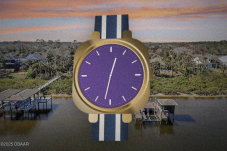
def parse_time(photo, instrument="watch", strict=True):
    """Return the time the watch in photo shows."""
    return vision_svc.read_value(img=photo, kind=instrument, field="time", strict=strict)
12:32
